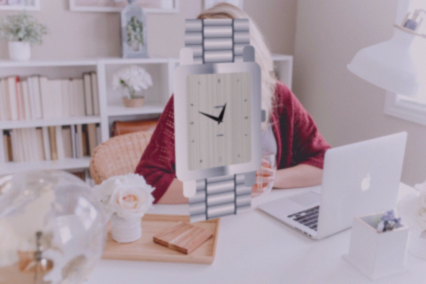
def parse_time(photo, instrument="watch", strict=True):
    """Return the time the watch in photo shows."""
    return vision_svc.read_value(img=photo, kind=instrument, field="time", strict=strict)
12:49
